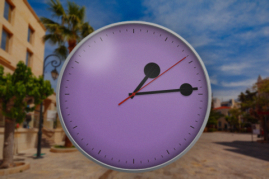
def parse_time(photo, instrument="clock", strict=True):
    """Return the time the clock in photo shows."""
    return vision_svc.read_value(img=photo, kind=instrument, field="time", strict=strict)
1:14:09
